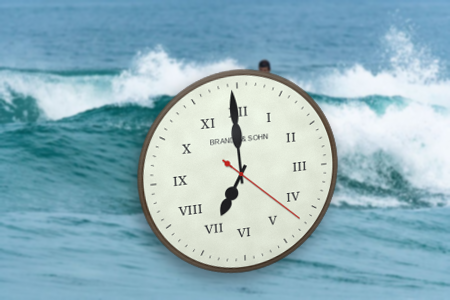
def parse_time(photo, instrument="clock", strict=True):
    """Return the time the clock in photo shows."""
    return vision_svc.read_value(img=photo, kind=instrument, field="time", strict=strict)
6:59:22
